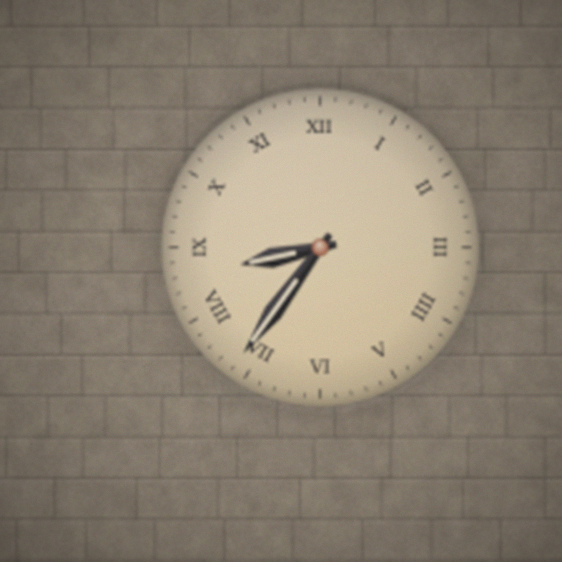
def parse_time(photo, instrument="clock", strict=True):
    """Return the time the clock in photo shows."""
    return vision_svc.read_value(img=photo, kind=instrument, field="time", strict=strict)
8:36
